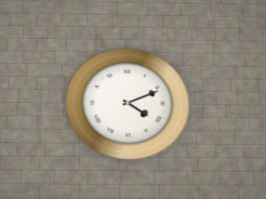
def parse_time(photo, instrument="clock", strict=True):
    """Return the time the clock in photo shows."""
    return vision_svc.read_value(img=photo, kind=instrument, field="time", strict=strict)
4:11
